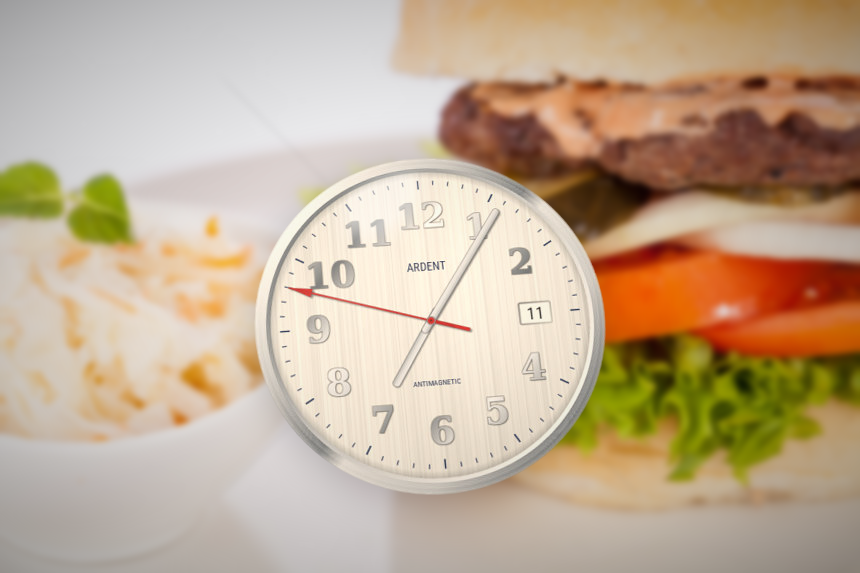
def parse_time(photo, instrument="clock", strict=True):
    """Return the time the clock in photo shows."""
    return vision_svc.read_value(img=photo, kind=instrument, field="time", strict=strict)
7:05:48
